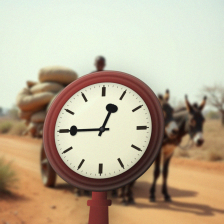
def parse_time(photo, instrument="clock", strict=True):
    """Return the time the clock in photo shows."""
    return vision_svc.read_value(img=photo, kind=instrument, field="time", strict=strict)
12:45
